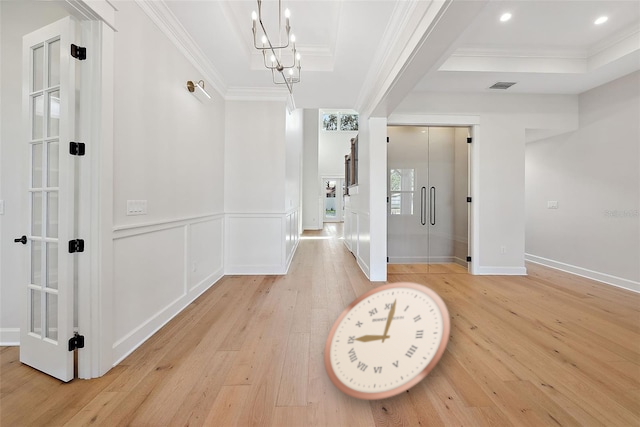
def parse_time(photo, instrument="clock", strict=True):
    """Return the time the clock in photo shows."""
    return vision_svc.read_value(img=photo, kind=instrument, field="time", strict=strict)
9:01
